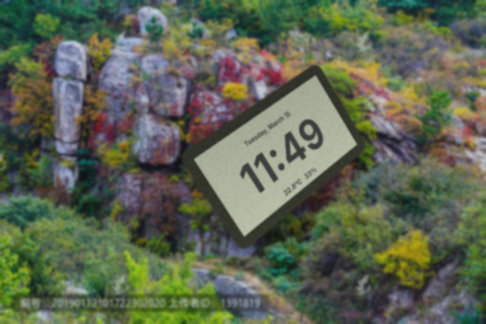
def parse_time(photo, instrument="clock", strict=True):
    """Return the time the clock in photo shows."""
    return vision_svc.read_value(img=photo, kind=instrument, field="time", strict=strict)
11:49
